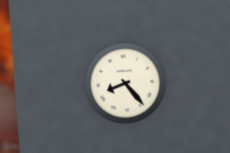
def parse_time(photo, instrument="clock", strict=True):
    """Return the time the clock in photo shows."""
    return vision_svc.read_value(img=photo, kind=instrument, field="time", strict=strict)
8:24
